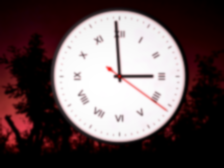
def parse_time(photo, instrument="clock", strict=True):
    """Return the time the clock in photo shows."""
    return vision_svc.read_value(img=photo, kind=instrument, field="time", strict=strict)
2:59:21
